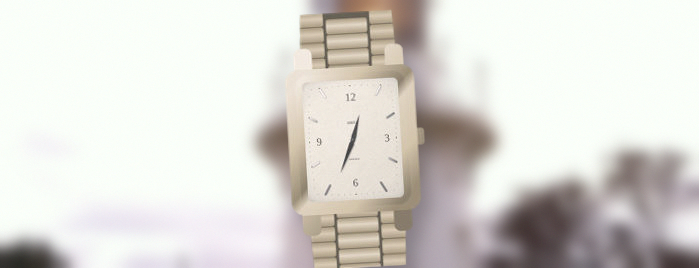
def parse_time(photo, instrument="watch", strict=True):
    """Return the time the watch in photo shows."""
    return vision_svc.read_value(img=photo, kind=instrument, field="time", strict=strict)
12:34
